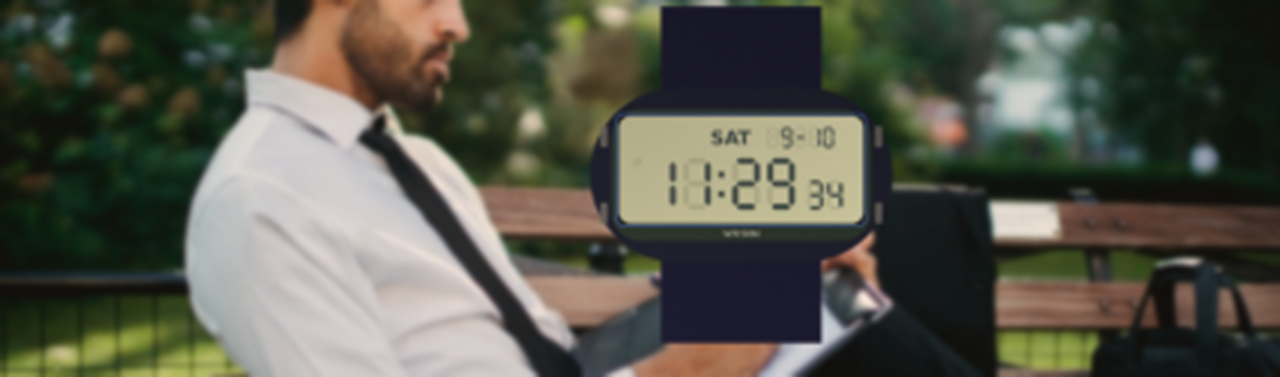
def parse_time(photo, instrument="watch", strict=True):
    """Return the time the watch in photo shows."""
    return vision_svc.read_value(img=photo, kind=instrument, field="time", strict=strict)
11:29:34
